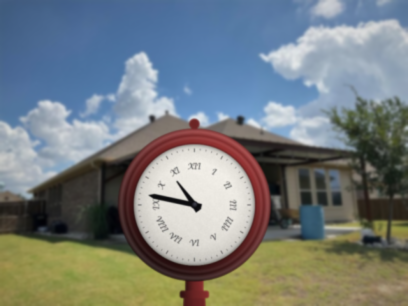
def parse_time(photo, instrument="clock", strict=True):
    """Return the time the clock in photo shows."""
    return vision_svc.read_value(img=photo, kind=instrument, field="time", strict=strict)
10:47
